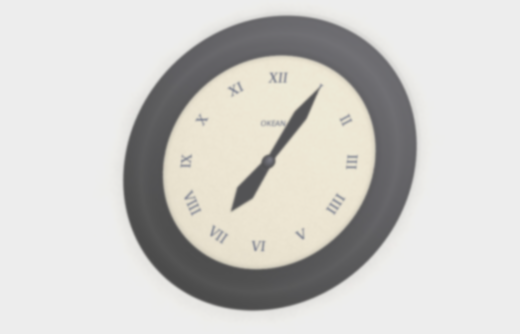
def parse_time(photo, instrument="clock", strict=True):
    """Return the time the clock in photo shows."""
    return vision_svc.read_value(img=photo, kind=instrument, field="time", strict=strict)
7:05
